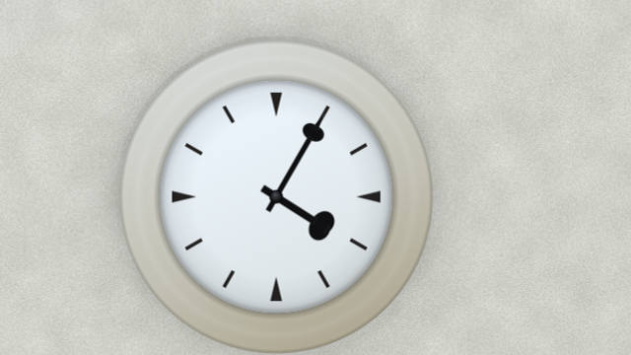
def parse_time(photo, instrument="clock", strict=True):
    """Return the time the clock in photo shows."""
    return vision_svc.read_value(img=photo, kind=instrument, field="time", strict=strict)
4:05
